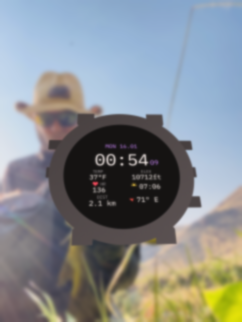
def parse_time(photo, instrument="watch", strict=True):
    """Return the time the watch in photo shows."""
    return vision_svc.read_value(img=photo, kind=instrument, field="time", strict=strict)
0:54
